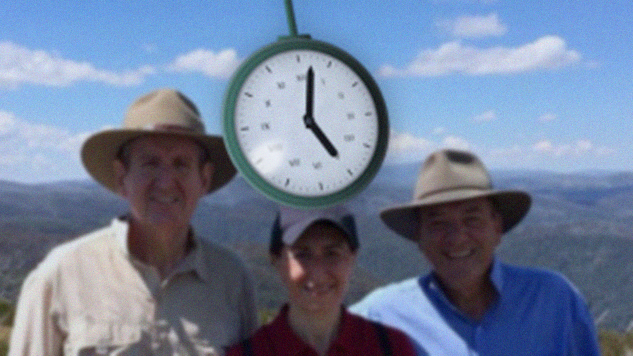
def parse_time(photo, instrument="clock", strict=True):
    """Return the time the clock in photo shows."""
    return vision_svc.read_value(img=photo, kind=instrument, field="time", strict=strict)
5:02
